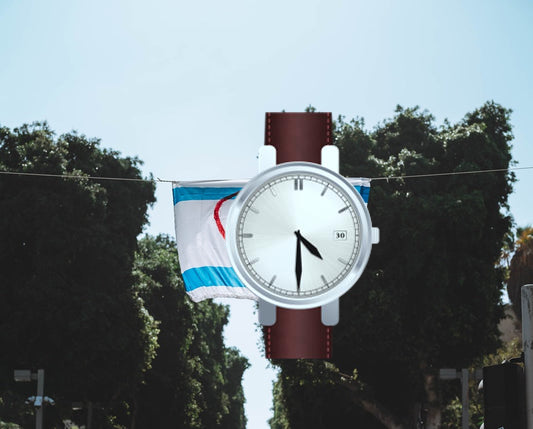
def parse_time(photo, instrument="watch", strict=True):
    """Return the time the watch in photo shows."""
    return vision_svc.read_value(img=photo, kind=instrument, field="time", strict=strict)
4:30
